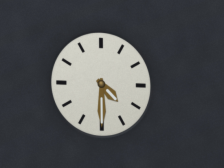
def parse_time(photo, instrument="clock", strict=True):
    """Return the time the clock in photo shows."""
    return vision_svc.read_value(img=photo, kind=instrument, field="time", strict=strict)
4:30
